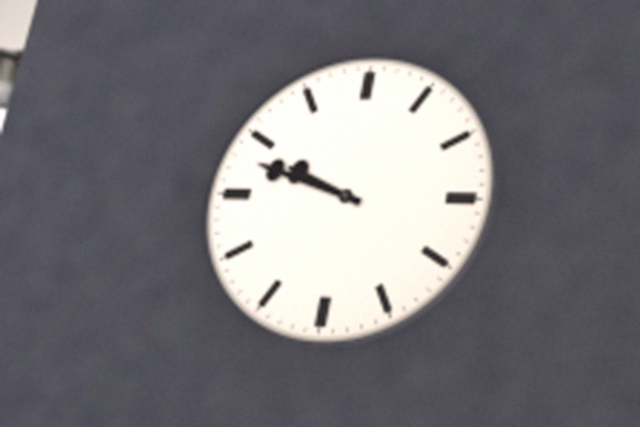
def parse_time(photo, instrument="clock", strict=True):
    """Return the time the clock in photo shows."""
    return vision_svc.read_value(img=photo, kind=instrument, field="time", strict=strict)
9:48
